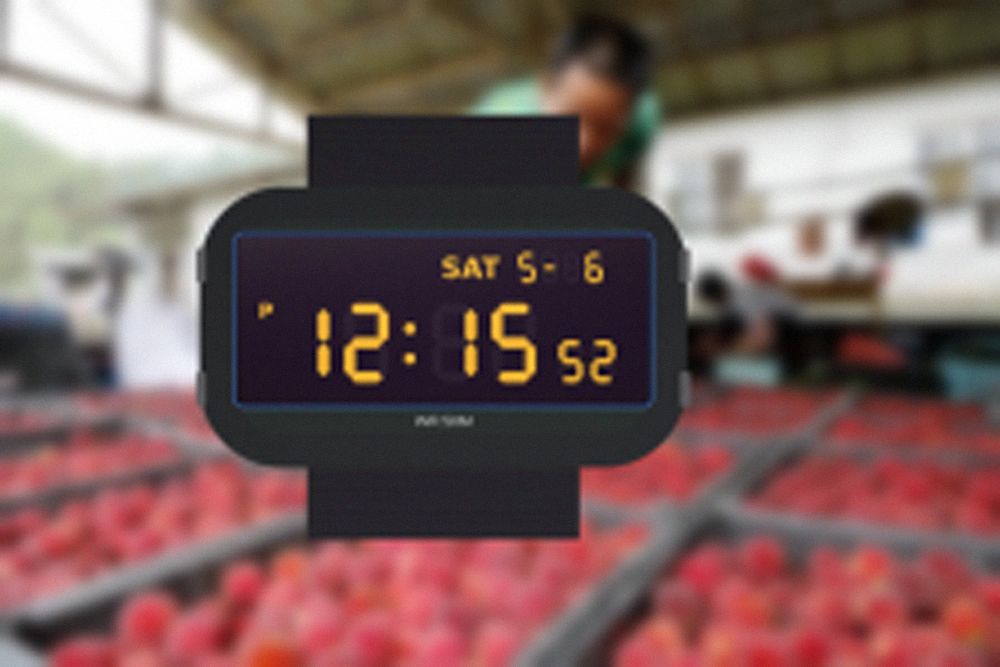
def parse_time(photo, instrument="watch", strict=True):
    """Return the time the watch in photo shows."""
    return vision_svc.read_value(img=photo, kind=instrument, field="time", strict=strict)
12:15:52
